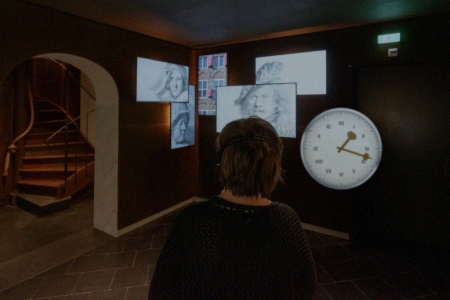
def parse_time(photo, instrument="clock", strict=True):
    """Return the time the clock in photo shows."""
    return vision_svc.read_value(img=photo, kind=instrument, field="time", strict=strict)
1:18
